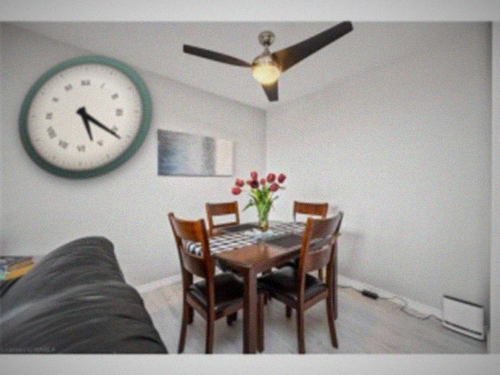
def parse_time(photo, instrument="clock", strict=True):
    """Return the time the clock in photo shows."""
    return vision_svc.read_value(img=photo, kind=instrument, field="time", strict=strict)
5:21
